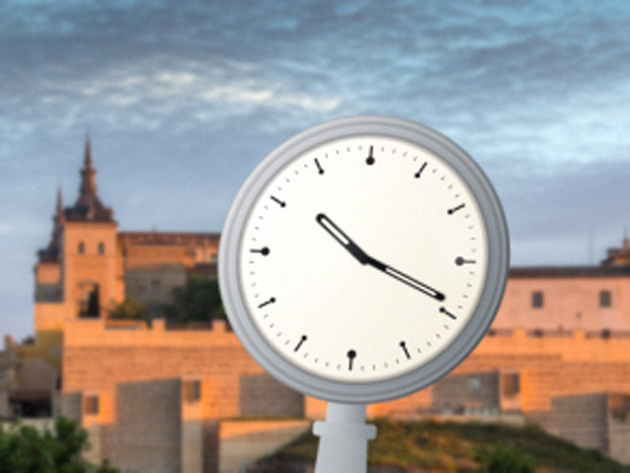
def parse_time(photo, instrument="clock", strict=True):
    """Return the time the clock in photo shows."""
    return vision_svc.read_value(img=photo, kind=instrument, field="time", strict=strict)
10:19
